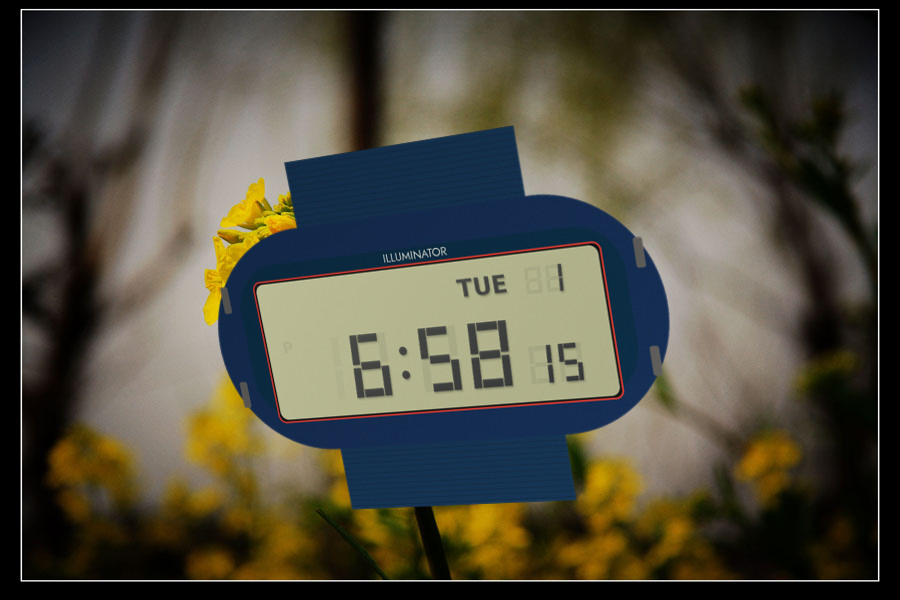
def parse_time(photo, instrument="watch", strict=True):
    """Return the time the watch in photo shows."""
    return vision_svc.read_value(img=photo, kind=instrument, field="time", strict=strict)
6:58:15
